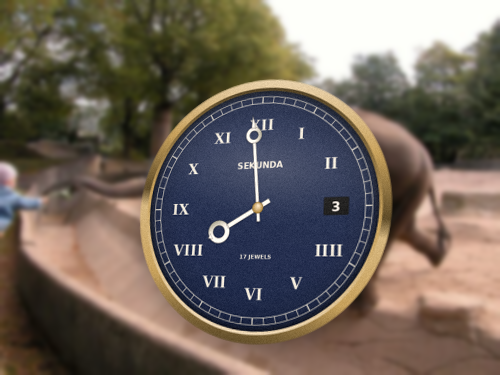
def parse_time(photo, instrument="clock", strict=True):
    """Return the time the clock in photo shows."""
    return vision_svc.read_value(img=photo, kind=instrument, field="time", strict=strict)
7:59
